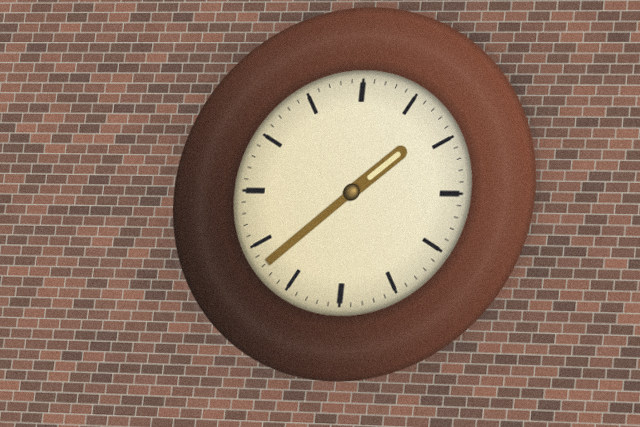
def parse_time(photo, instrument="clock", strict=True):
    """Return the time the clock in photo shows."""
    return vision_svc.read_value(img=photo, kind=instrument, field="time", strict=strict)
1:38
